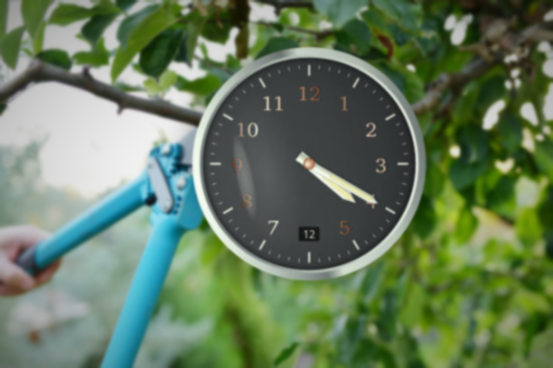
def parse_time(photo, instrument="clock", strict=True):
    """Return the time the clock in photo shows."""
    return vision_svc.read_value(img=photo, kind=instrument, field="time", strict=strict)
4:20
